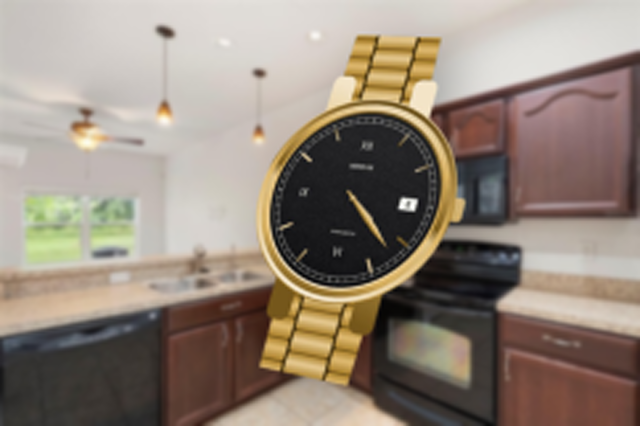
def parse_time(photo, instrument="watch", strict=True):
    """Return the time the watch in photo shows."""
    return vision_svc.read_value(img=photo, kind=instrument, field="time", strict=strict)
4:22
